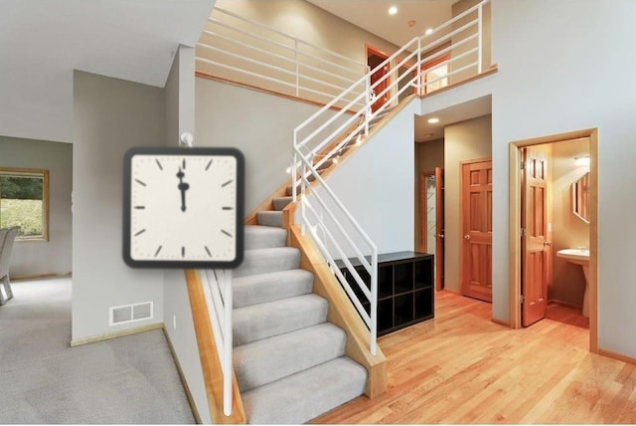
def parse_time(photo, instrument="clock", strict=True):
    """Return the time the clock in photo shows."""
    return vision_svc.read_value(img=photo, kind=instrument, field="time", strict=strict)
11:59
